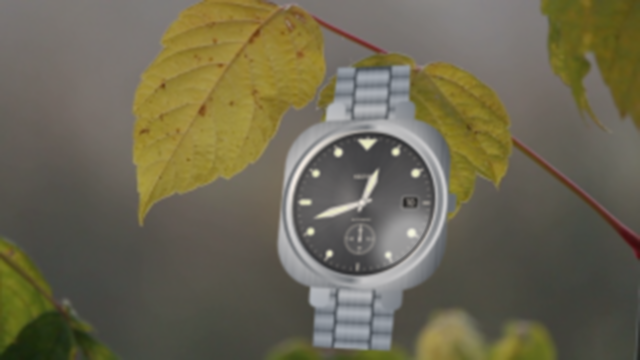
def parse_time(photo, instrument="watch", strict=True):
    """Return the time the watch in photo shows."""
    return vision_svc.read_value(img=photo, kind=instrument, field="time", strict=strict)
12:42
